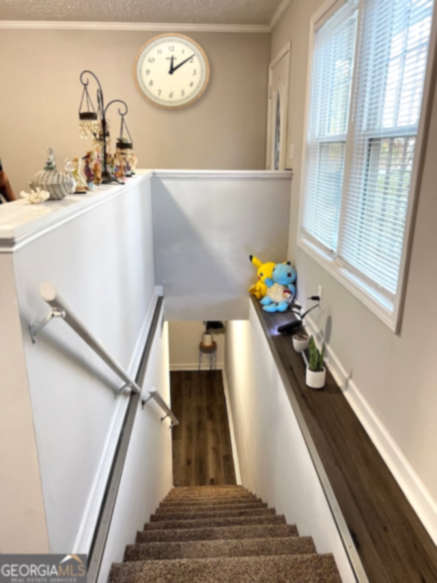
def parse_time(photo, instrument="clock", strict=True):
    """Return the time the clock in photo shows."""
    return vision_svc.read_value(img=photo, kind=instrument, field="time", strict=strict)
12:09
